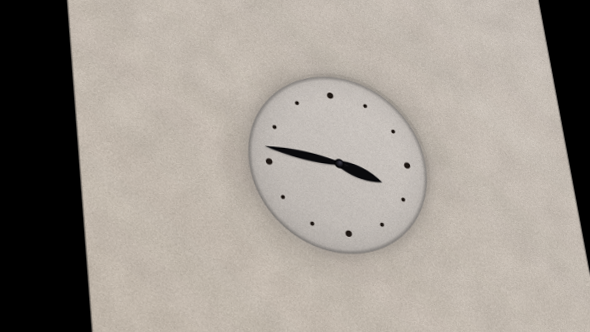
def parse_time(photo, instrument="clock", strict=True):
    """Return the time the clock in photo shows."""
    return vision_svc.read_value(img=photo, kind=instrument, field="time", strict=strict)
3:47
